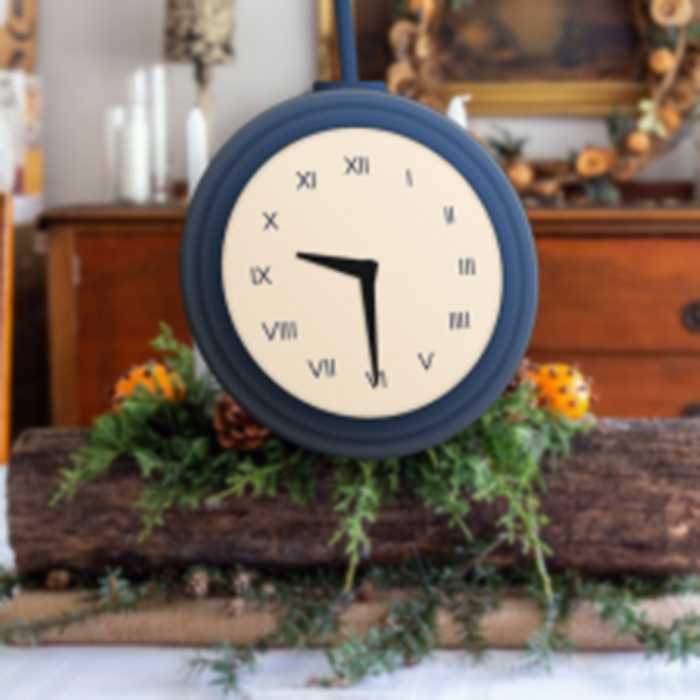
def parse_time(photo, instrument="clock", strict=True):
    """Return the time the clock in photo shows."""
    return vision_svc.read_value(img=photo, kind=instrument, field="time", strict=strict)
9:30
